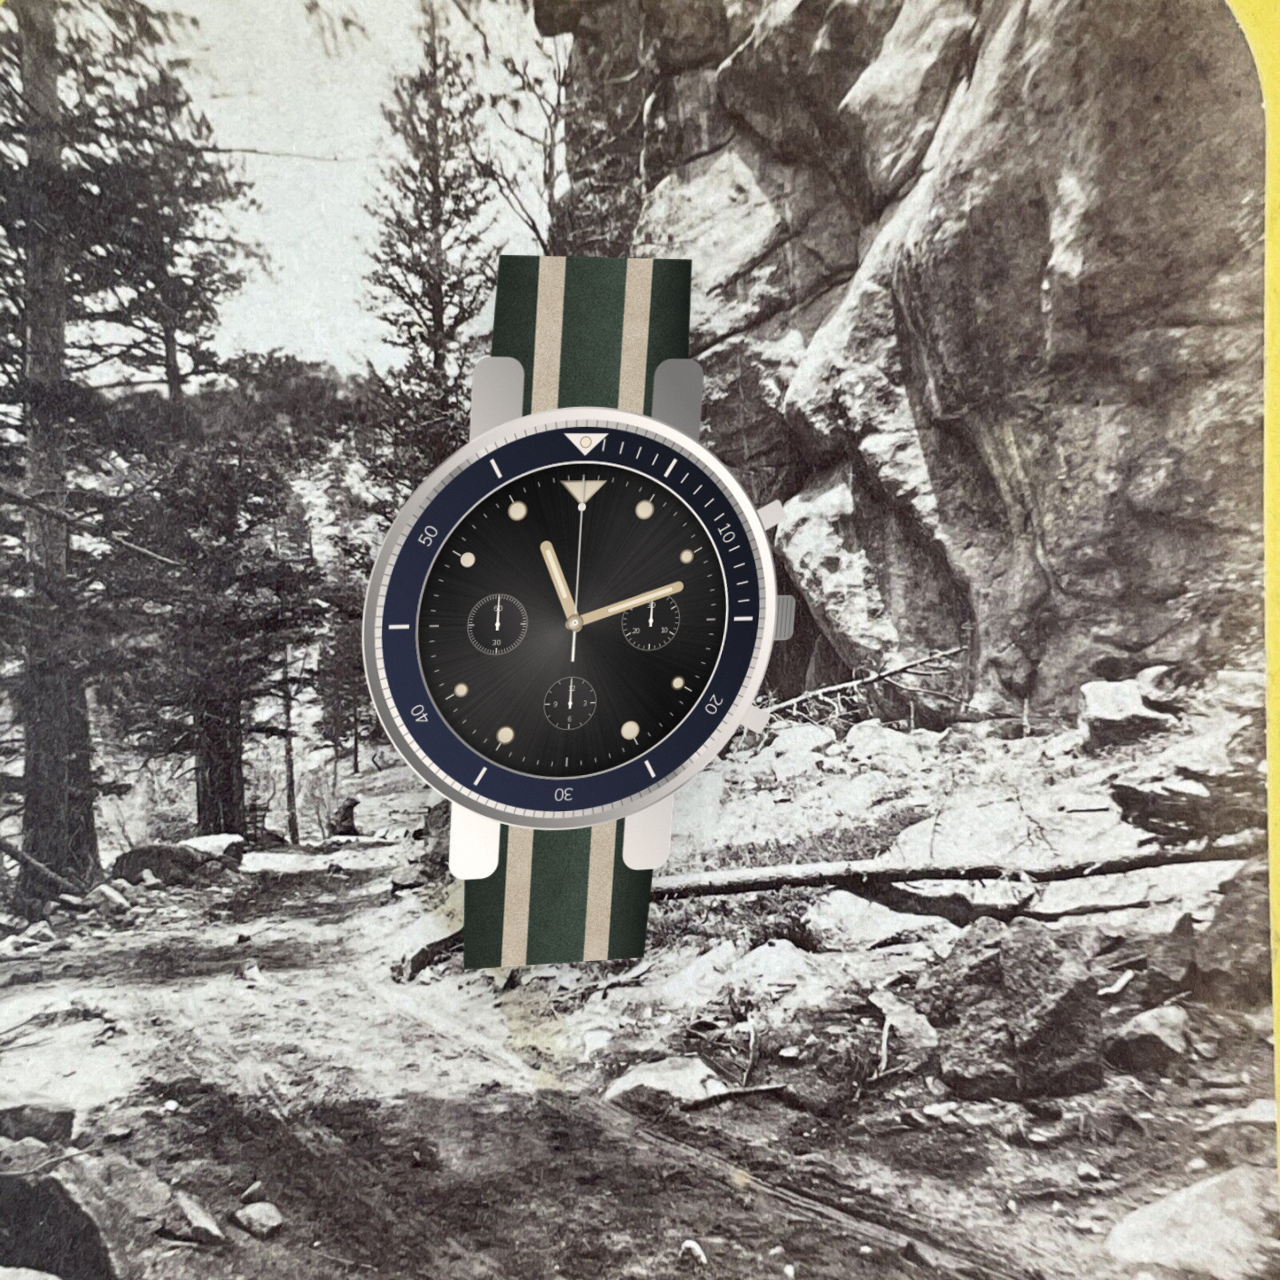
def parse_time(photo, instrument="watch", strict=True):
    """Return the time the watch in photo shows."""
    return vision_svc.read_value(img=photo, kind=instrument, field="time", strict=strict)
11:12
